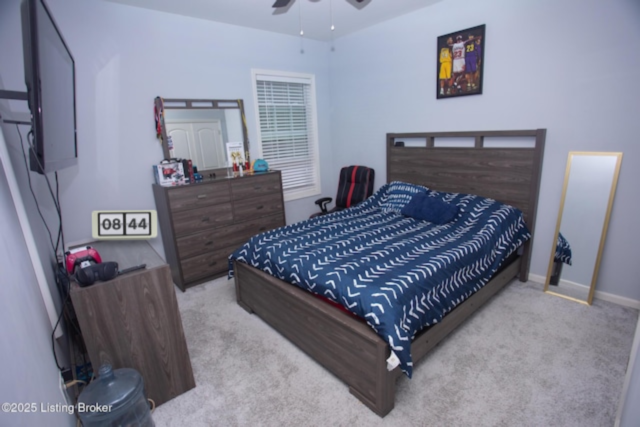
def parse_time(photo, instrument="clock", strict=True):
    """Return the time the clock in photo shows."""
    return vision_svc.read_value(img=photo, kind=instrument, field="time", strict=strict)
8:44
